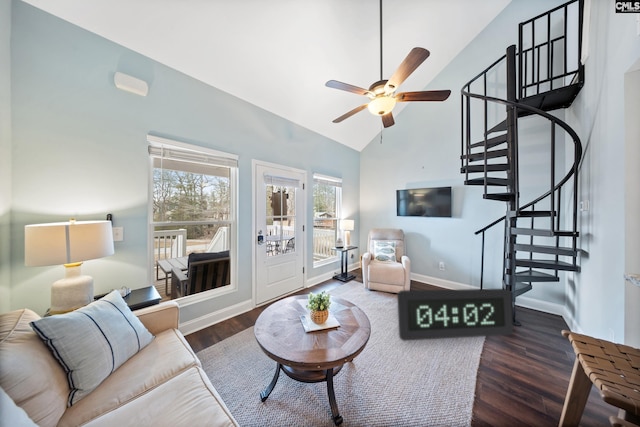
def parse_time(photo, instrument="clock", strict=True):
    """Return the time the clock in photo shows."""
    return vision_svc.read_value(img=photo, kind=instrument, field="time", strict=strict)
4:02
